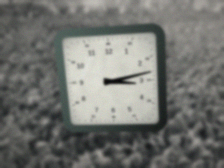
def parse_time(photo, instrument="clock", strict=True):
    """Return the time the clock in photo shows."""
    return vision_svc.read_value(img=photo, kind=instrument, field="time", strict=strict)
3:13
